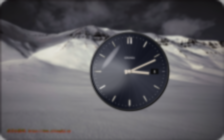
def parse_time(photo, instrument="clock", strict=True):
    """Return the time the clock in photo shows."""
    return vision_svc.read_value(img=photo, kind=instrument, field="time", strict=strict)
3:11
